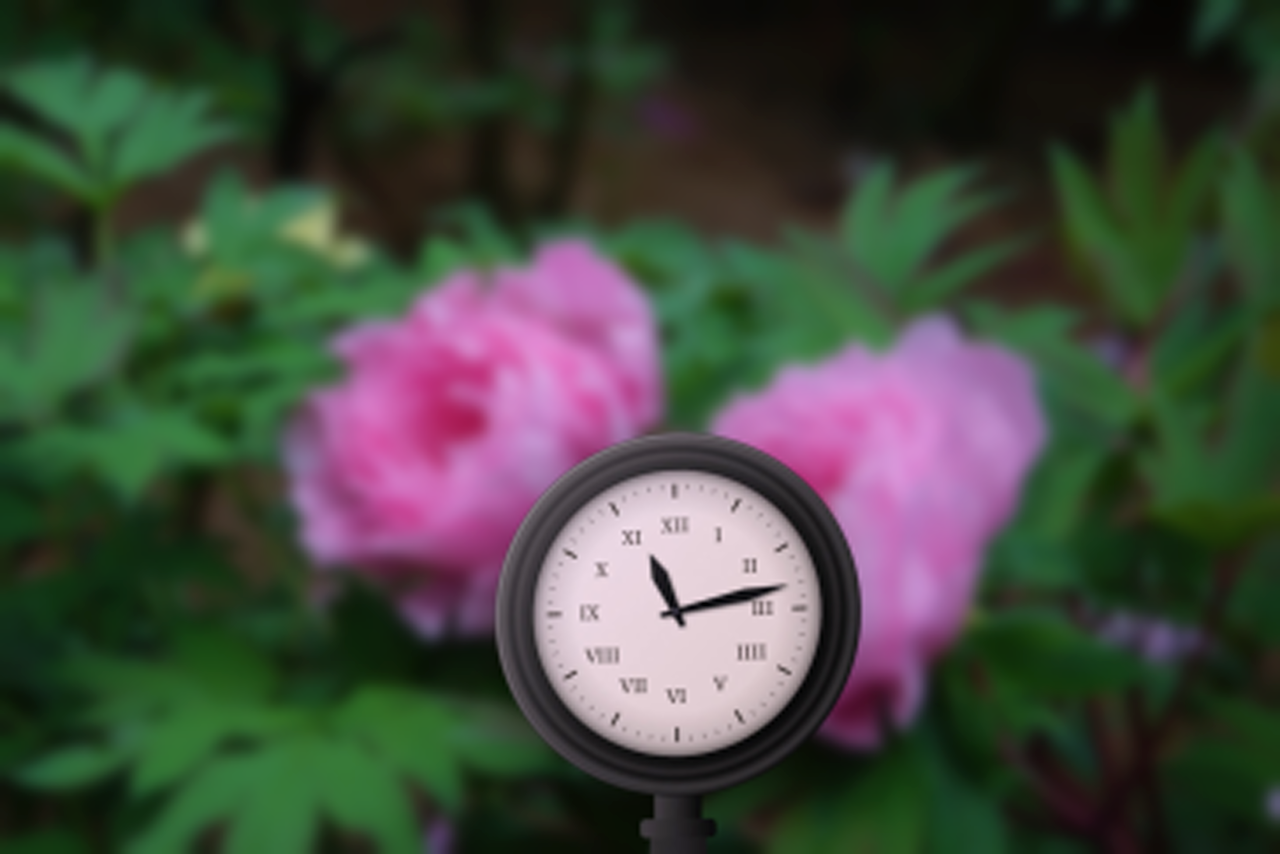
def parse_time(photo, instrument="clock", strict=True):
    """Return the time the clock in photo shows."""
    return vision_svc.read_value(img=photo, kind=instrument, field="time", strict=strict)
11:13
